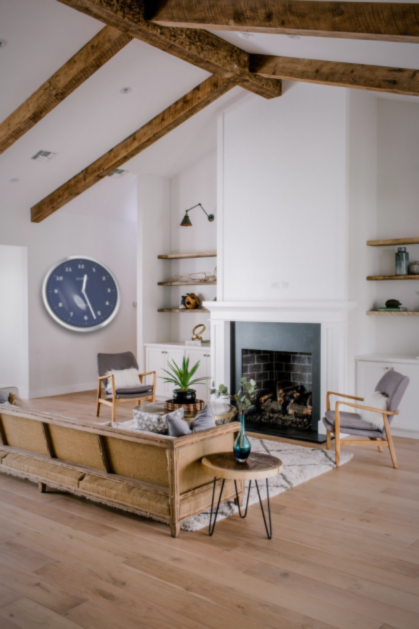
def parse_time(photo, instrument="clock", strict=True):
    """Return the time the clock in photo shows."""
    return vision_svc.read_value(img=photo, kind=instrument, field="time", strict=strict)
12:27
